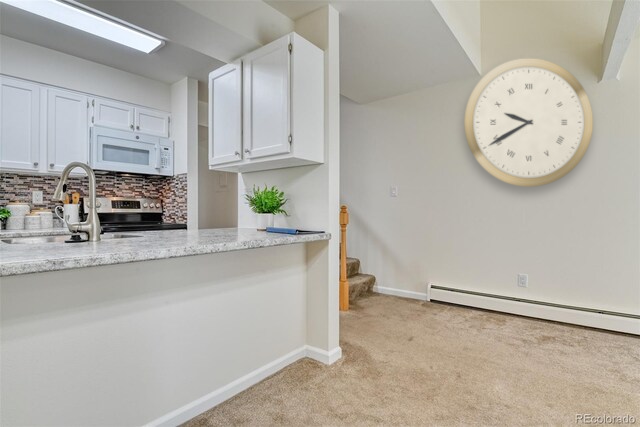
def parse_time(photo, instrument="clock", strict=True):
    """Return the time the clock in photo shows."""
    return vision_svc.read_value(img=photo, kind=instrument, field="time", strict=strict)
9:40
